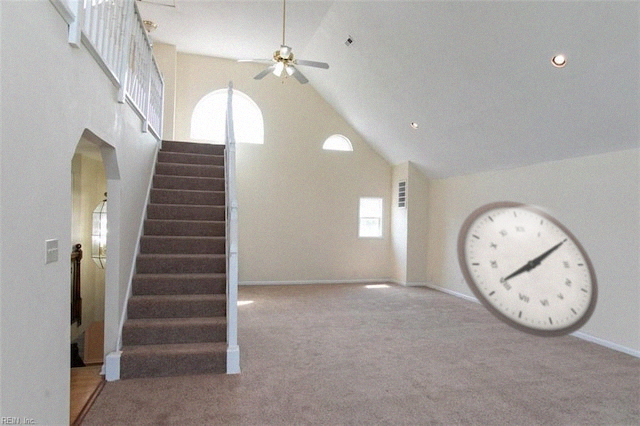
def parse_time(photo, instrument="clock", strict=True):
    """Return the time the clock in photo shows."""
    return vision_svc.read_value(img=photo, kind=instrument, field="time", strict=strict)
8:10
